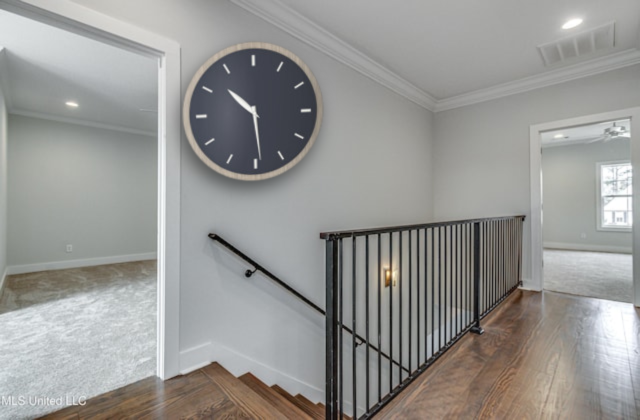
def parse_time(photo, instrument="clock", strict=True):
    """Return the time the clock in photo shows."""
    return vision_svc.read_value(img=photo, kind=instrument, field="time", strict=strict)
10:29
